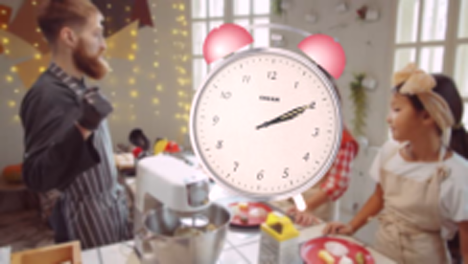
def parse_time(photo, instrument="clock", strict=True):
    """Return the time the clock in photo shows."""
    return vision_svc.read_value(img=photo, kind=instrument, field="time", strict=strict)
2:10
